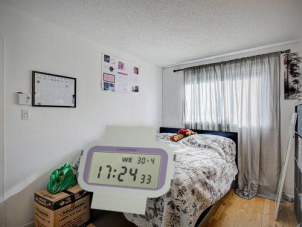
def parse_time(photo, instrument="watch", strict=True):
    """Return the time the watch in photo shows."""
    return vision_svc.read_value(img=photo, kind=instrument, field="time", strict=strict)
17:24:33
